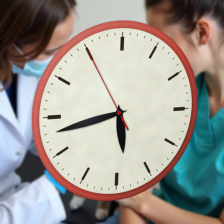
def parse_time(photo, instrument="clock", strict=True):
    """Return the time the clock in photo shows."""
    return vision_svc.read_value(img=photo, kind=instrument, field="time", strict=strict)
5:42:55
